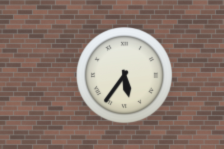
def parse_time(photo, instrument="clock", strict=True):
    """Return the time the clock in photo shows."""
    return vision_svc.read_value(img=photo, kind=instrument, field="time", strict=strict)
5:36
